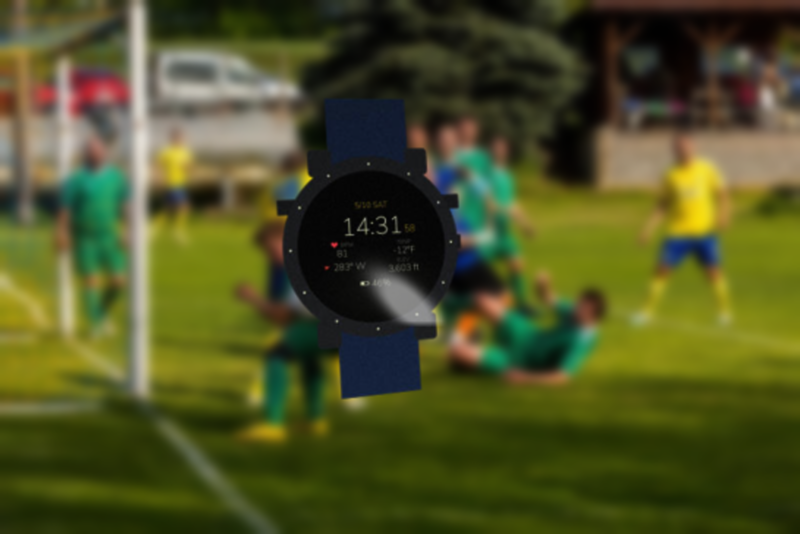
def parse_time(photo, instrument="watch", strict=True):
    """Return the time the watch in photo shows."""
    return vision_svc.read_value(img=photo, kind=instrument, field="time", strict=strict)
14:31
